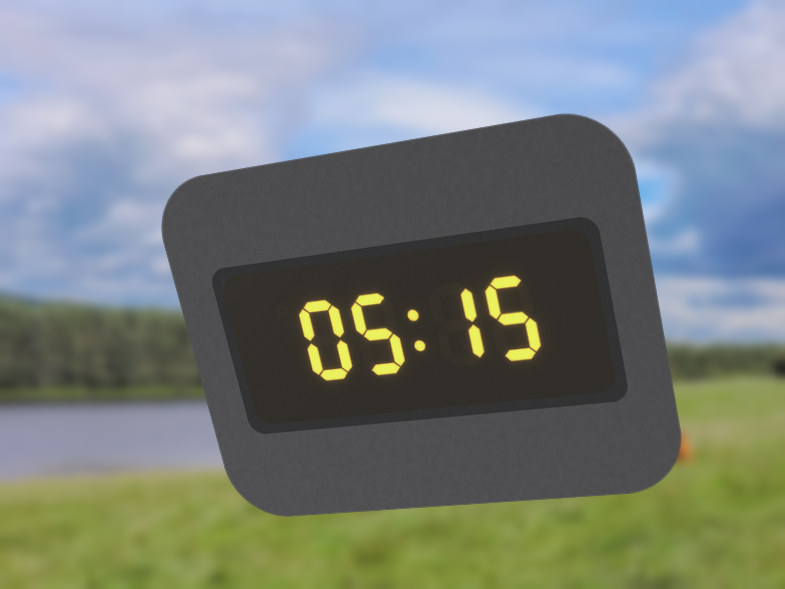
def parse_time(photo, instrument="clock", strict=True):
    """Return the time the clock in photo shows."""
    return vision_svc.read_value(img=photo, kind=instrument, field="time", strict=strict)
5:15
